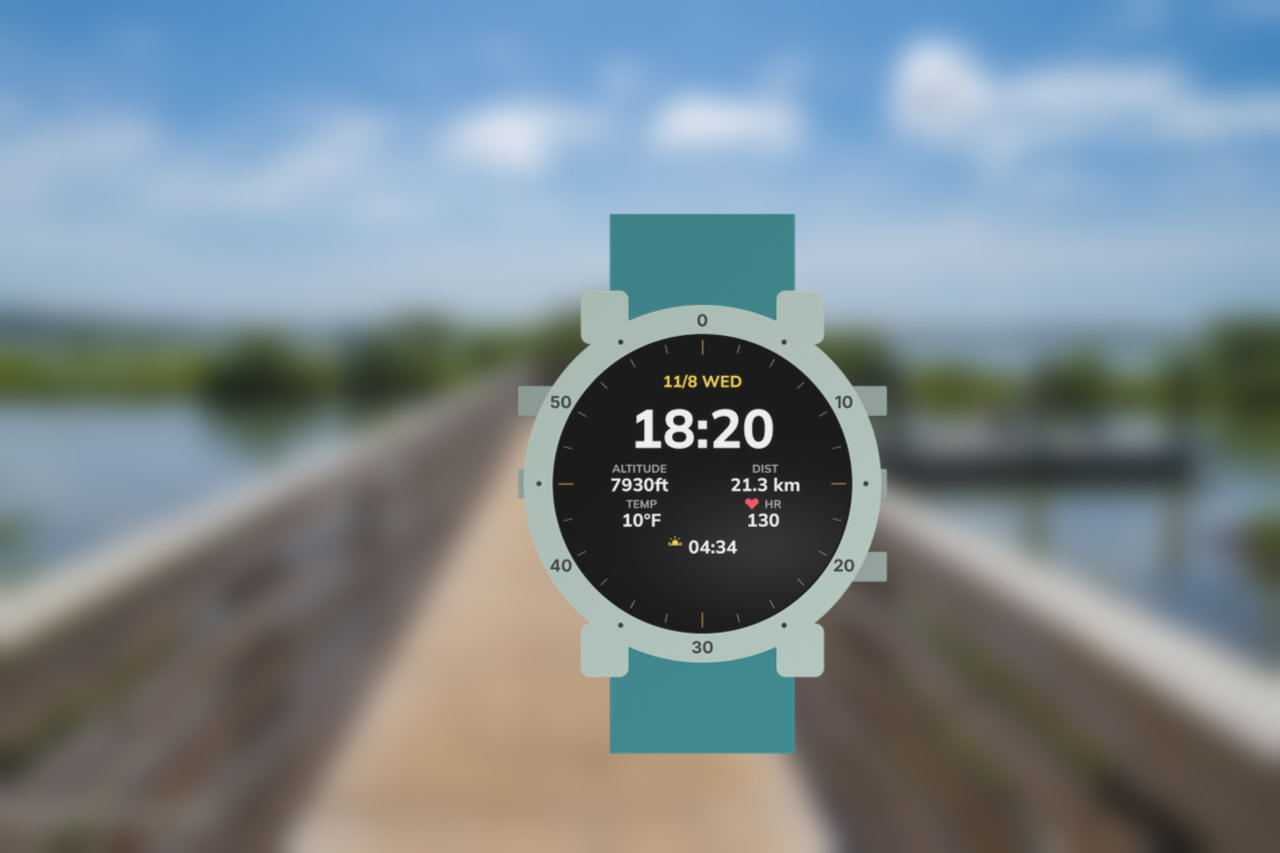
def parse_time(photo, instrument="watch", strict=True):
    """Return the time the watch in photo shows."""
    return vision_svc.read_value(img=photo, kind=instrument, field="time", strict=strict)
18:20
